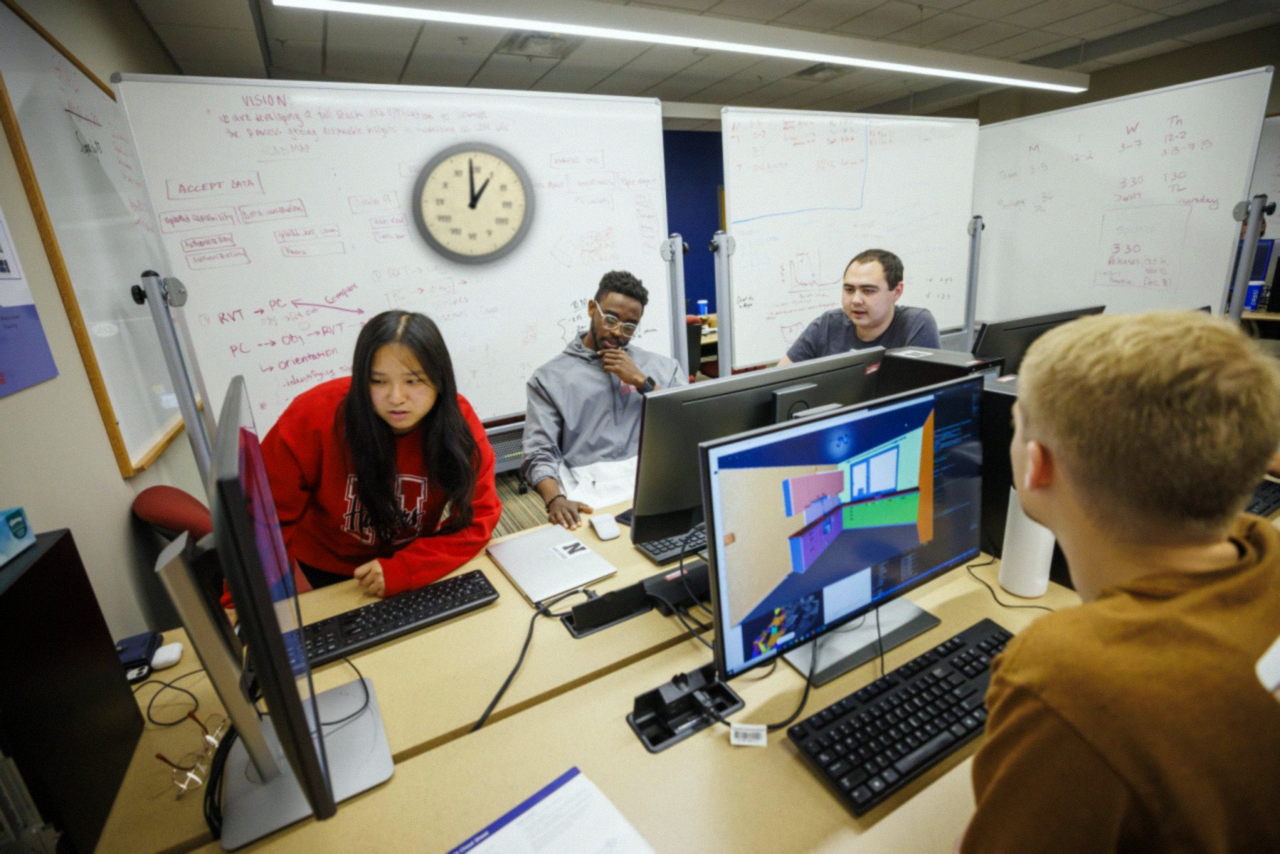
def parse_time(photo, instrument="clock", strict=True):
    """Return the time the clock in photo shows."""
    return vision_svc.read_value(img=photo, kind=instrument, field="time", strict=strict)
12:59
